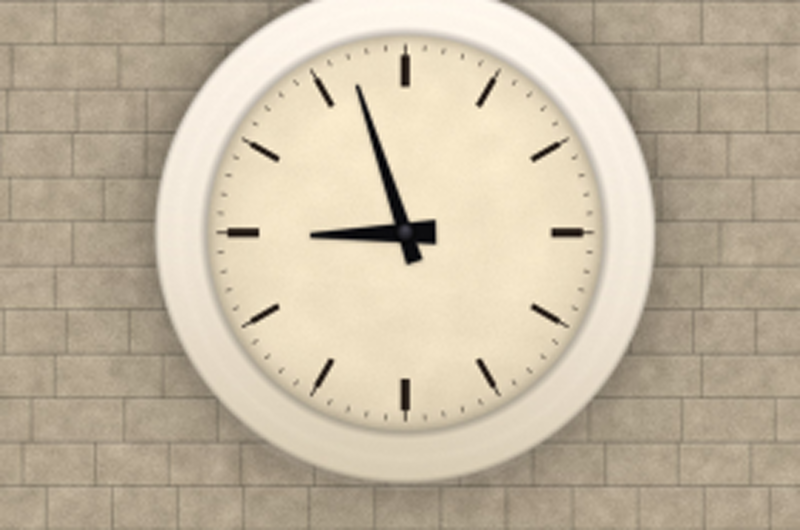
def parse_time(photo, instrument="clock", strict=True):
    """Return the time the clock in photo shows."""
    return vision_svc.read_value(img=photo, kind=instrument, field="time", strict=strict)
8:57
